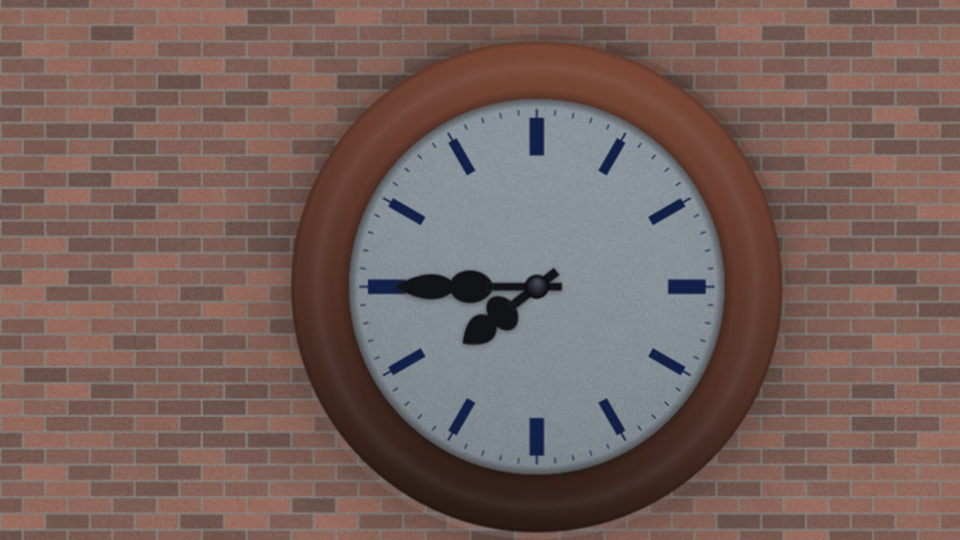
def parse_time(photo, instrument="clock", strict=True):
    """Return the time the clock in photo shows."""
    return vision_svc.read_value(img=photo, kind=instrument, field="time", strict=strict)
7:45
